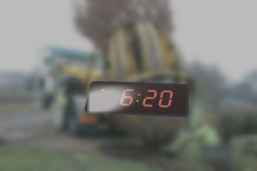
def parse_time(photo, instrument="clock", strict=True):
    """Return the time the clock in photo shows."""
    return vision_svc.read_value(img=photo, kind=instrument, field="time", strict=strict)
6:20
